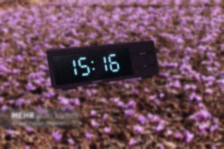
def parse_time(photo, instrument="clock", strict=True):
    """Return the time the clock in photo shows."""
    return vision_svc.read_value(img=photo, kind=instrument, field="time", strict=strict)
15:16
